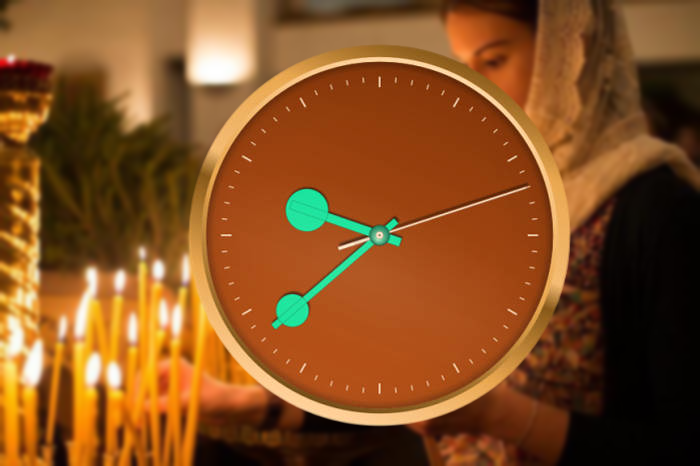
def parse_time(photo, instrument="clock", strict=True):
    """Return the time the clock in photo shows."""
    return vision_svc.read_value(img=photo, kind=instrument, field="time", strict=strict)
9:38:12
